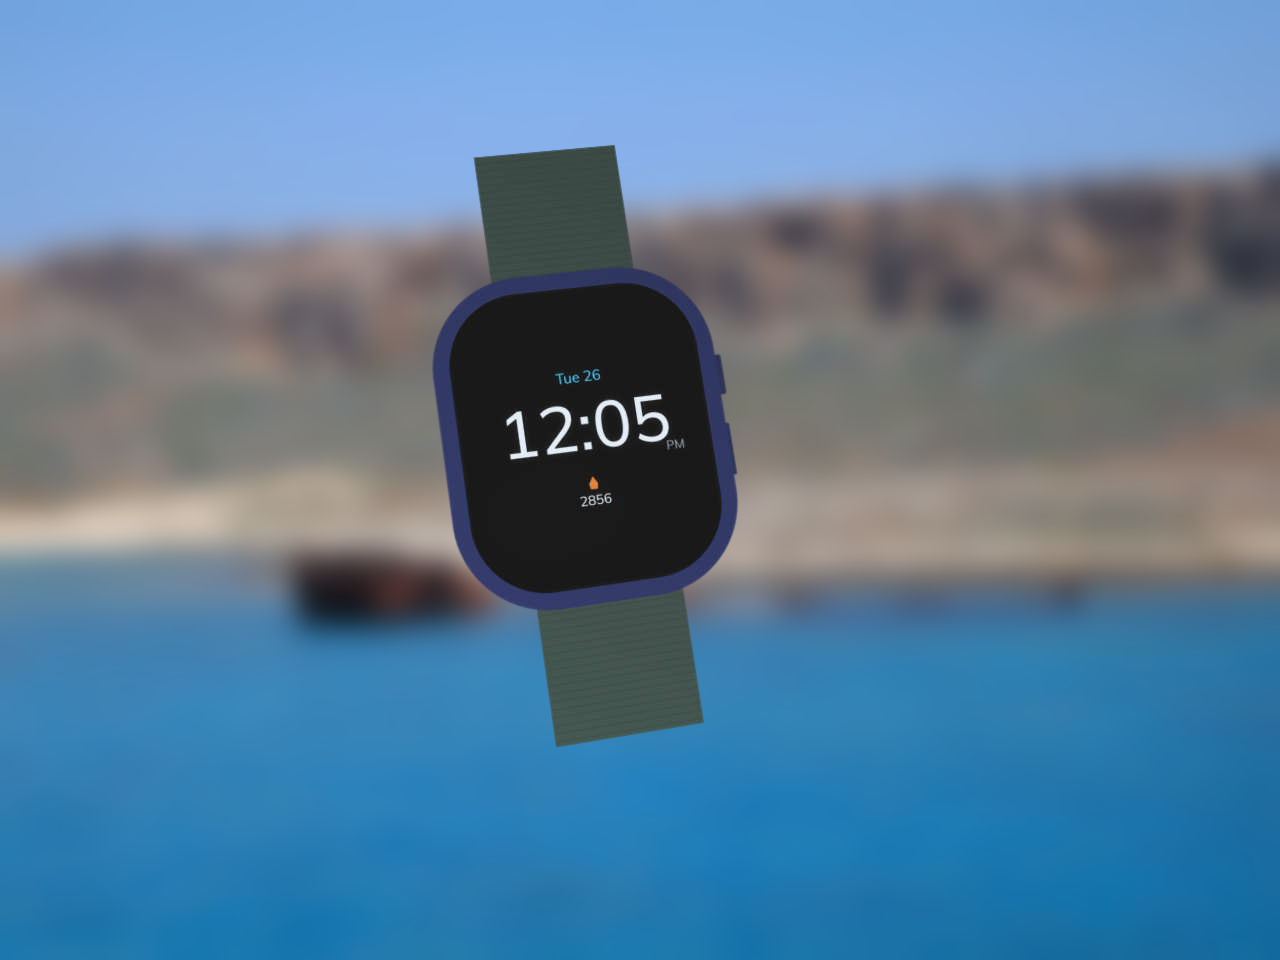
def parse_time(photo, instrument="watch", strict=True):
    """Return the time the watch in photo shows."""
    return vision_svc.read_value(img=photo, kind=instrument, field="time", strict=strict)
12:05
